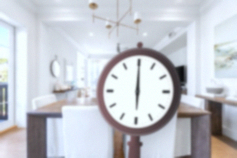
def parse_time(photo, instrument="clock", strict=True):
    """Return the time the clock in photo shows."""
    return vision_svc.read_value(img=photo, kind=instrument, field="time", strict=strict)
6:00
